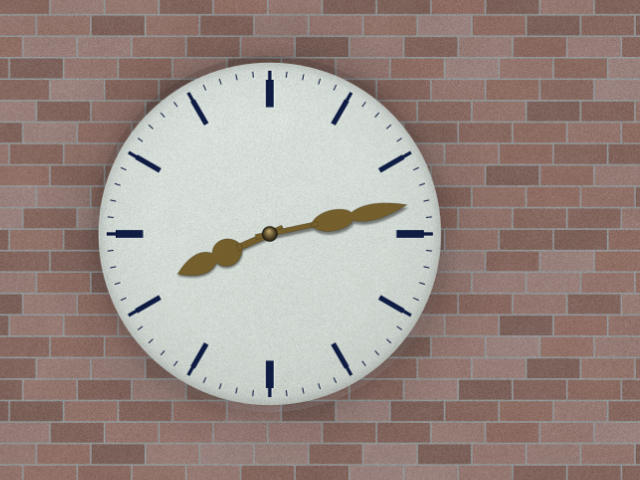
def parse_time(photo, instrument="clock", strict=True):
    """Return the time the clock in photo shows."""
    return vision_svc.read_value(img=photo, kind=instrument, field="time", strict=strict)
8:13
